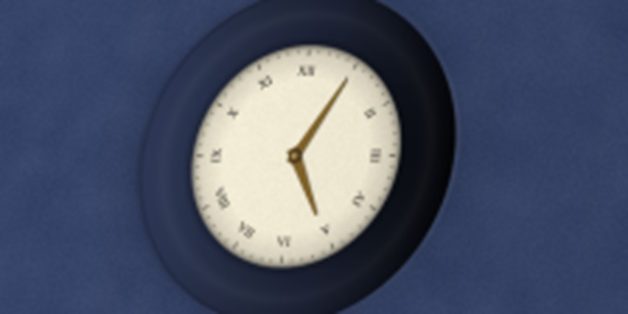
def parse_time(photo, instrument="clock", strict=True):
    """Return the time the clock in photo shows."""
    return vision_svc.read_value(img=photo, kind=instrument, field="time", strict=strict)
5:05
